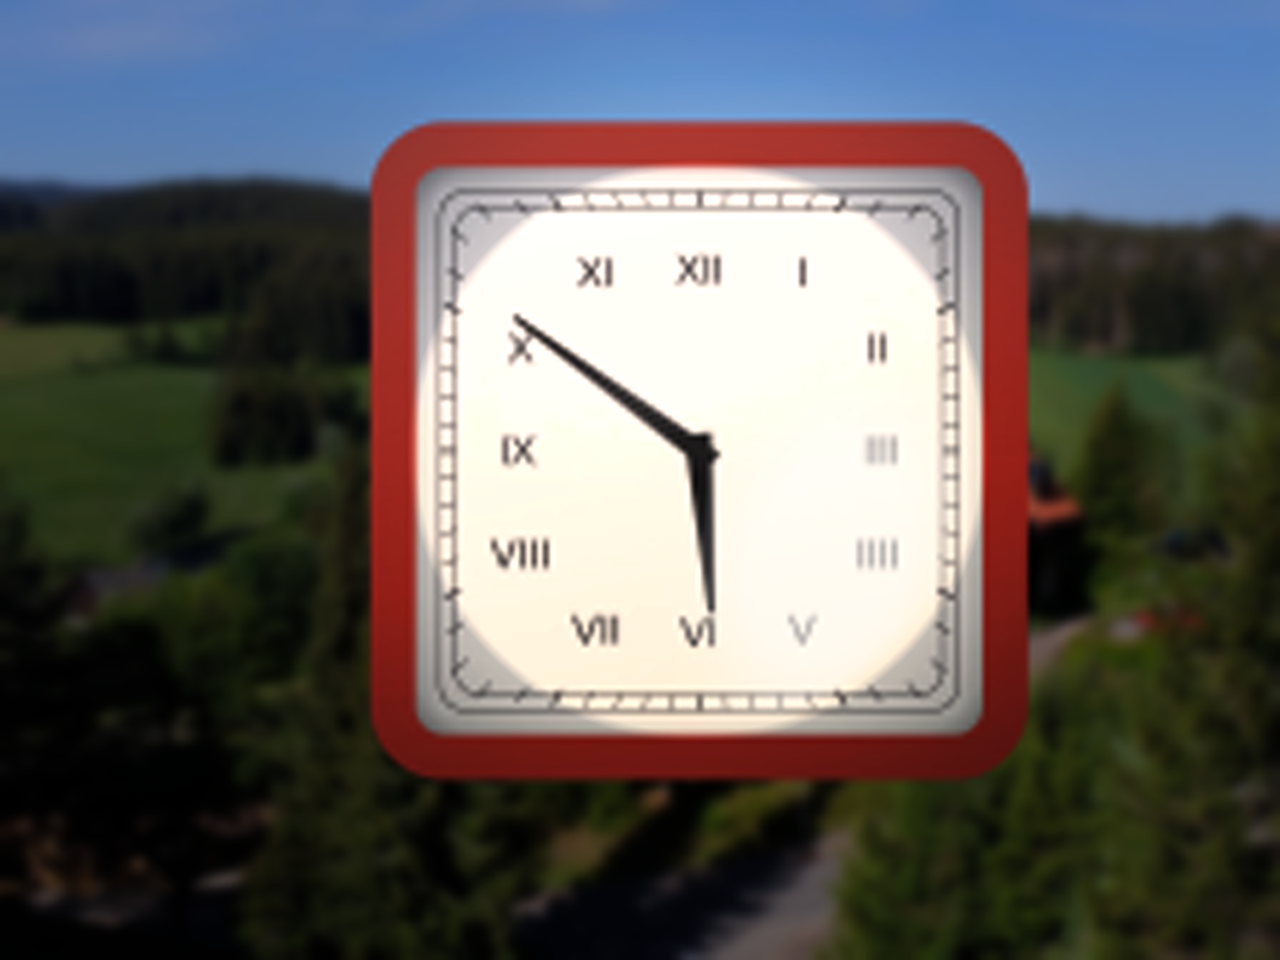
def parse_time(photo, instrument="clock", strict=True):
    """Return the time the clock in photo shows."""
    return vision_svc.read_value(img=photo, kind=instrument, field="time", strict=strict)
5:51
